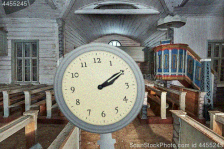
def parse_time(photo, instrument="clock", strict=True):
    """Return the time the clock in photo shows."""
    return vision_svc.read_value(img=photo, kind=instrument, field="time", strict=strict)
2:10
